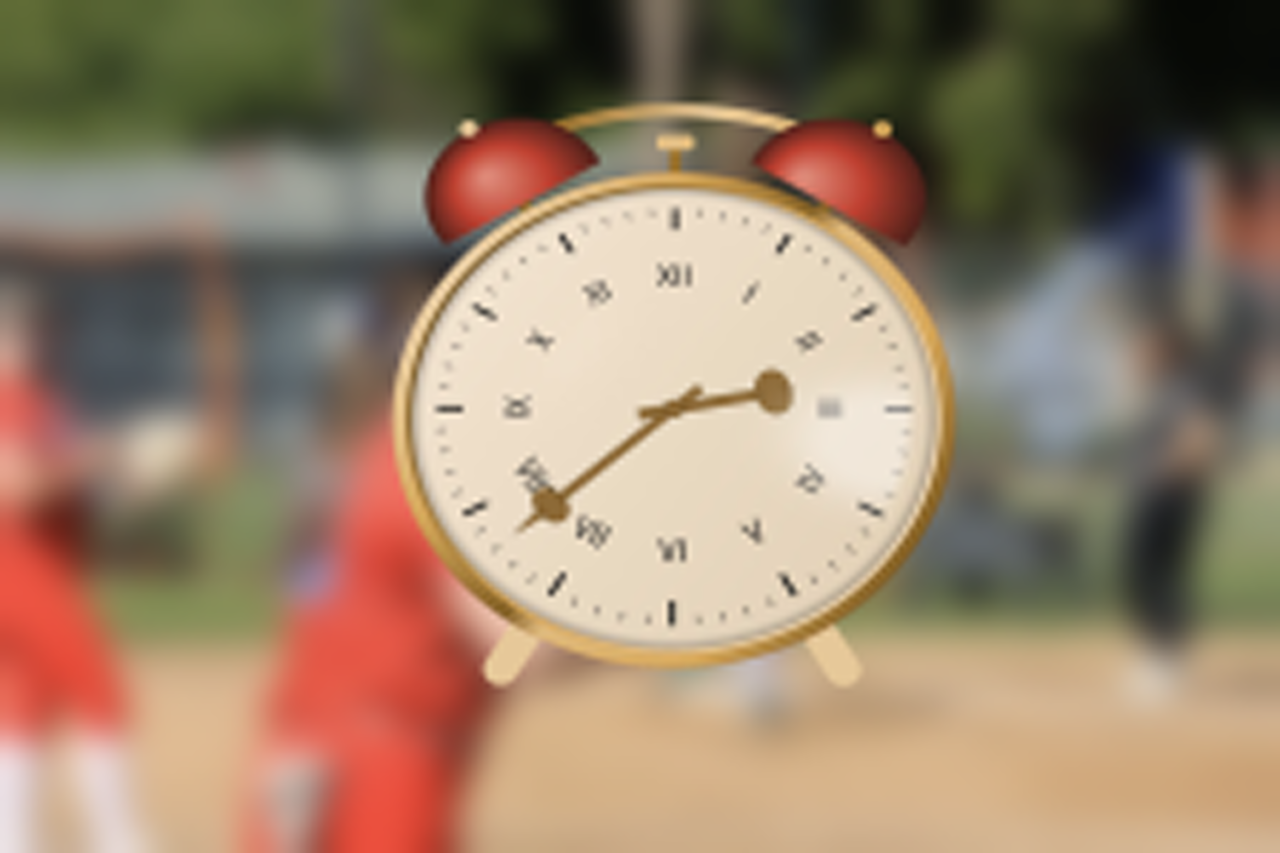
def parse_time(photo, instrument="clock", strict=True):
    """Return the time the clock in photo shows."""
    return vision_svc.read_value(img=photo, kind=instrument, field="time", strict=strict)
2:38
